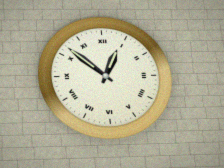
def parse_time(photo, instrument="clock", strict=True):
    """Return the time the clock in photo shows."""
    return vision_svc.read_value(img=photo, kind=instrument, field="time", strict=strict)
12:52
